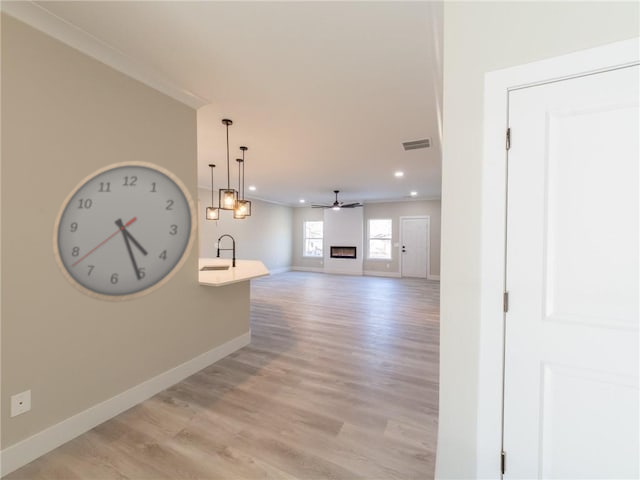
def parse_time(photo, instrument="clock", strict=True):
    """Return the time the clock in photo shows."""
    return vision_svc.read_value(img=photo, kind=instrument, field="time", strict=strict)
4:25:38
